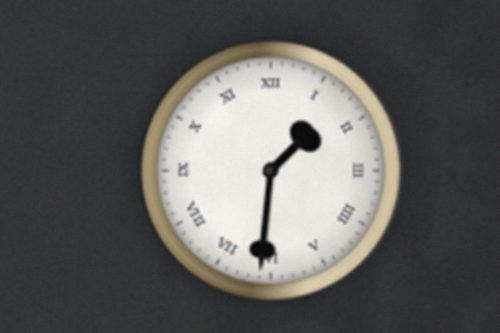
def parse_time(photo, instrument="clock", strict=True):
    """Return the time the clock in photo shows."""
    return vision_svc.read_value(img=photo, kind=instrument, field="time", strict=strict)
1:31
